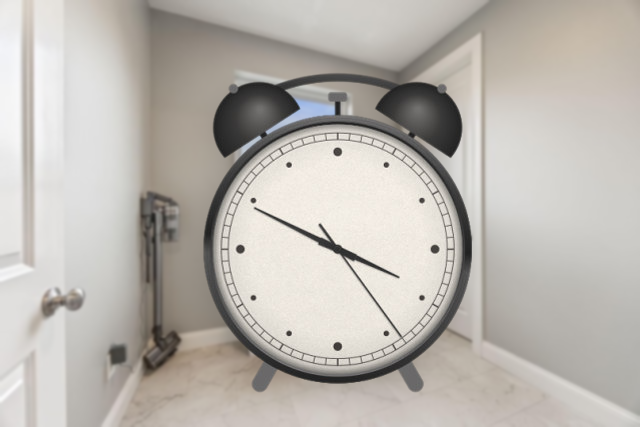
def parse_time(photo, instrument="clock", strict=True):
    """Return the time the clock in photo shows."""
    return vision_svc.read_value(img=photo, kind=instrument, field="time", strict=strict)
3:49:24
